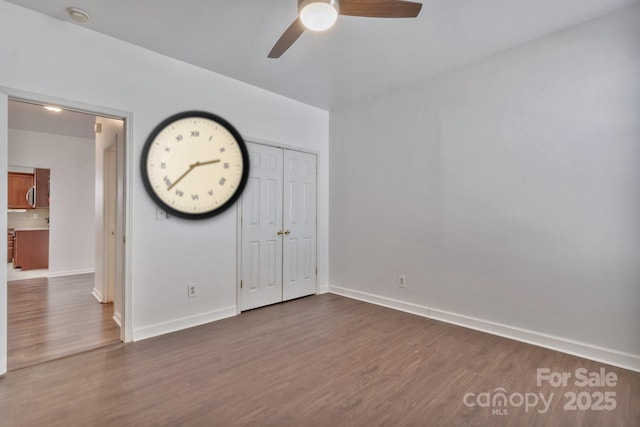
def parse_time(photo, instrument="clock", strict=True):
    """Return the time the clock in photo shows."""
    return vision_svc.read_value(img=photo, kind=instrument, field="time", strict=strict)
2:38
